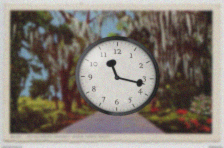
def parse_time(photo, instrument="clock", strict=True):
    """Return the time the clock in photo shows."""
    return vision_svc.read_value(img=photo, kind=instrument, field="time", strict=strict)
11:17
